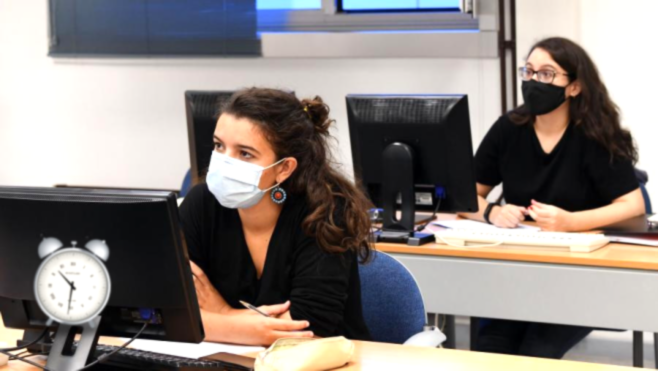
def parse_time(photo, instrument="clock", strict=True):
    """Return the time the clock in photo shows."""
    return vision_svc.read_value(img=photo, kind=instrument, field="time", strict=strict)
10:31
